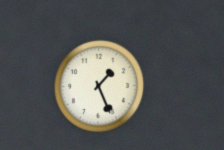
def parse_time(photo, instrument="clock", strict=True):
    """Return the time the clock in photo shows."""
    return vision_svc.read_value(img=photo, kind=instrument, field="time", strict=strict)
1:26
